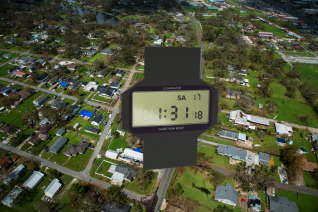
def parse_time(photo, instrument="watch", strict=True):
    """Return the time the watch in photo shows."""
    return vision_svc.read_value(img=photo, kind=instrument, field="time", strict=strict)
1:31:18
